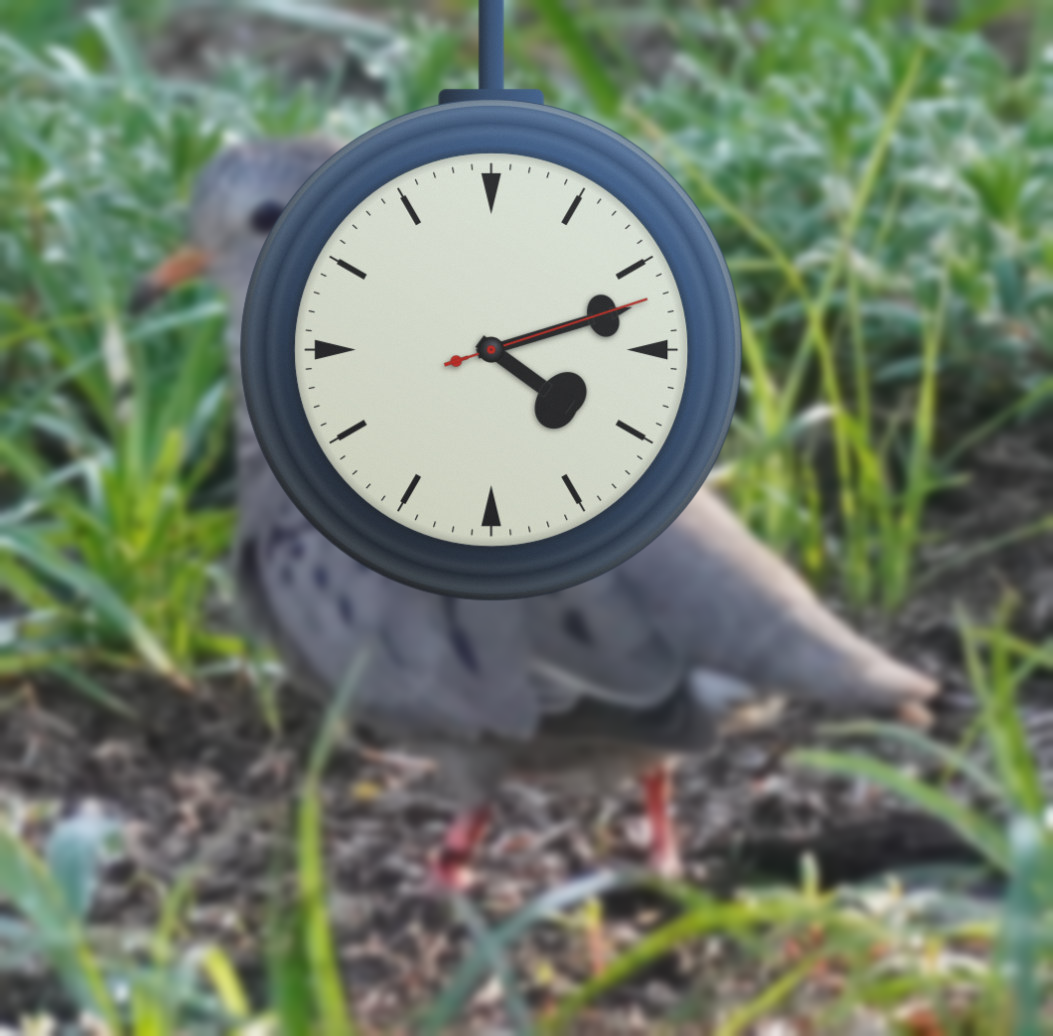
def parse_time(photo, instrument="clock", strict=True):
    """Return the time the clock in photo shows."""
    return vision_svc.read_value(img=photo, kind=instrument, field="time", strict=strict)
4:12:12
